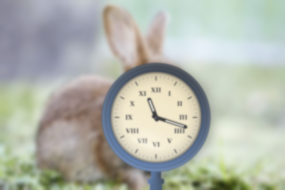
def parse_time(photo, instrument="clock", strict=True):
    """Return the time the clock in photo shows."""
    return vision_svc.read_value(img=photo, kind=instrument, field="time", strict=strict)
11:18
